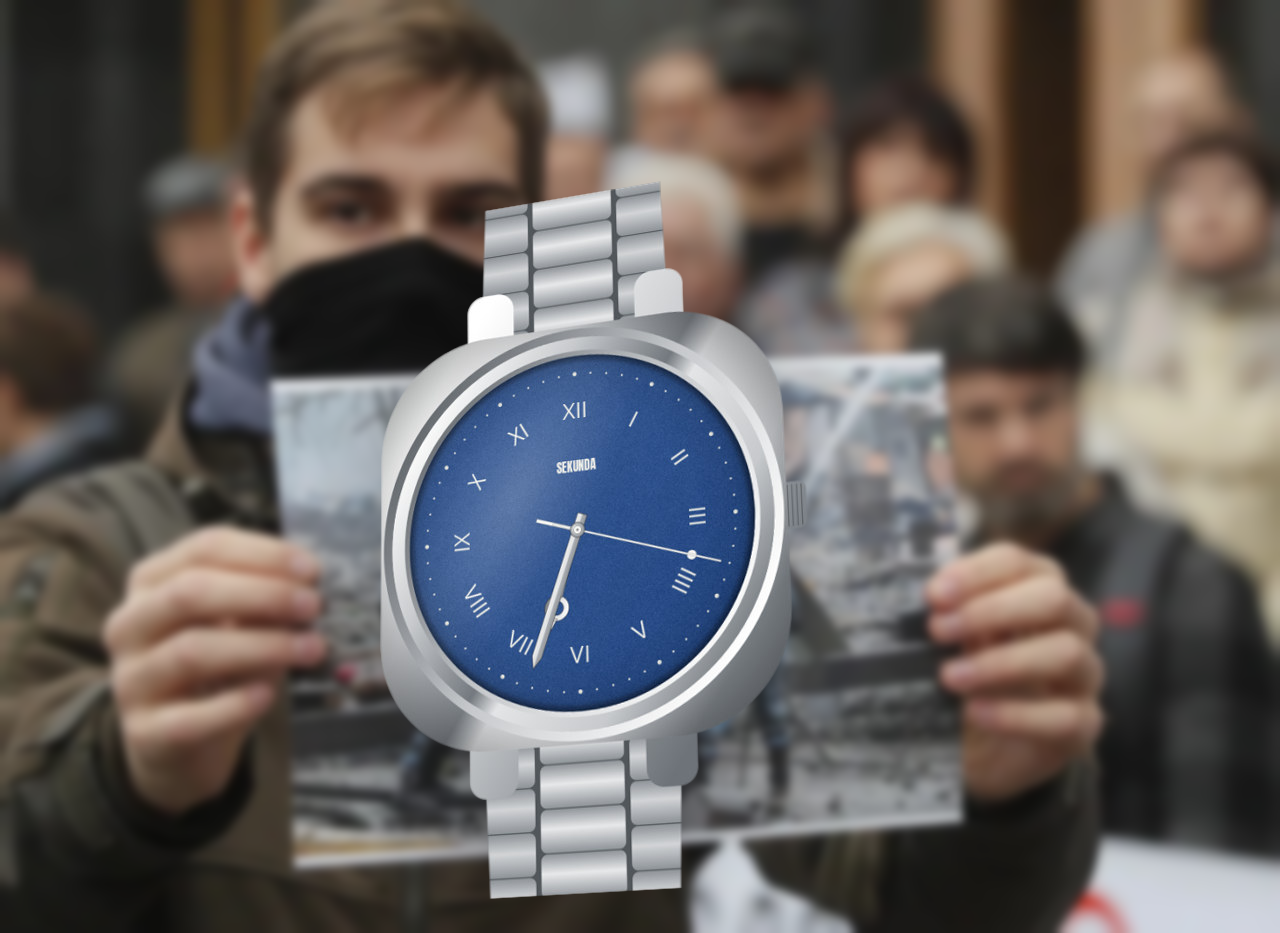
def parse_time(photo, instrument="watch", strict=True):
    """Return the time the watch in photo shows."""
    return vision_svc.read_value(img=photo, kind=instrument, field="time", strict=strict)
6:33:18
